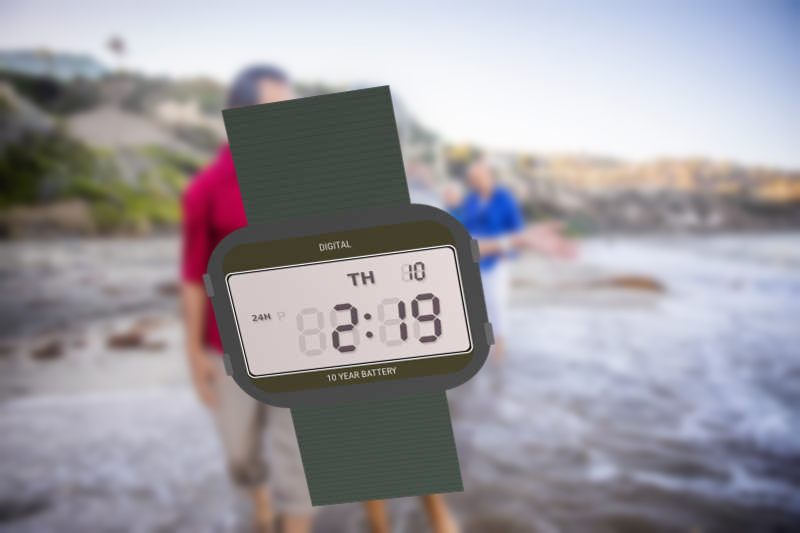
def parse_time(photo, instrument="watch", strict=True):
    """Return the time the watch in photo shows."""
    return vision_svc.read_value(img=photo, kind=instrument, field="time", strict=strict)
2:19
